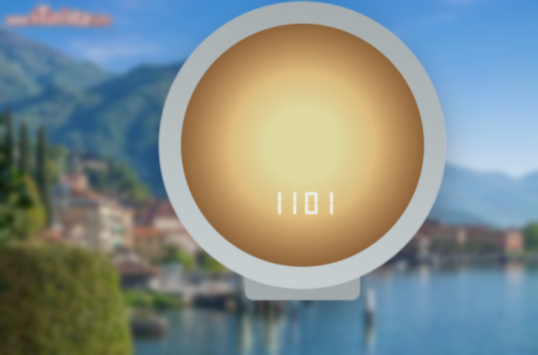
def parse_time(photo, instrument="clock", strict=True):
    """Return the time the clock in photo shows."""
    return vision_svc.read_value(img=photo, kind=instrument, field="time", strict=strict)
11:01
